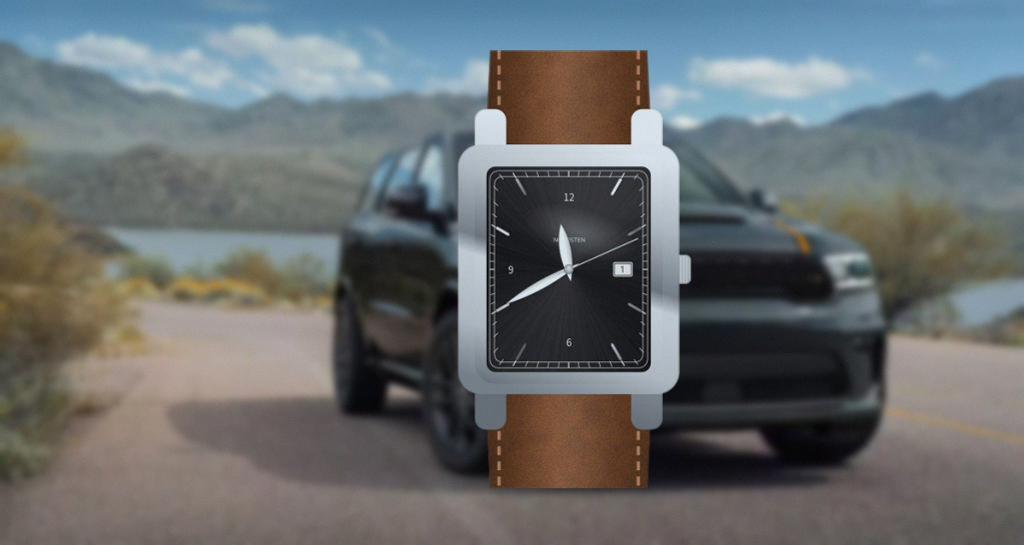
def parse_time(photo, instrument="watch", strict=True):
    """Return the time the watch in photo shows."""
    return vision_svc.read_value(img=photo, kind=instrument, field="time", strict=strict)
11:40:11
